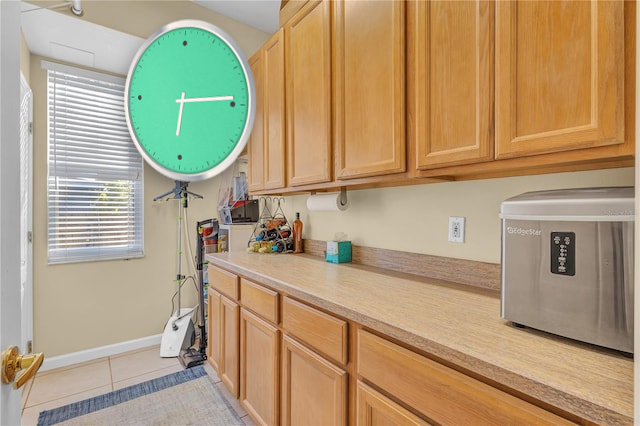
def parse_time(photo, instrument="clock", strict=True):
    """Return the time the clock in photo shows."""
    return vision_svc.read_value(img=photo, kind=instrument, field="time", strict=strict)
6:14
